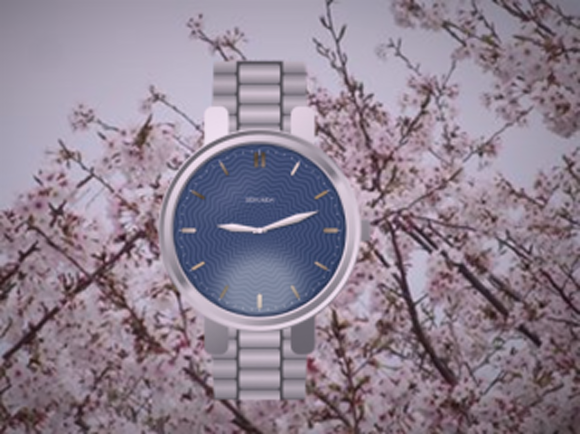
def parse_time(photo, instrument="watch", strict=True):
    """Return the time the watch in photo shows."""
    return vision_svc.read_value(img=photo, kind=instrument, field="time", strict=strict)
9:12
